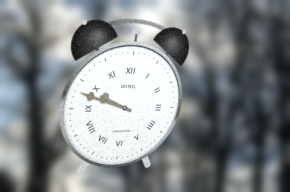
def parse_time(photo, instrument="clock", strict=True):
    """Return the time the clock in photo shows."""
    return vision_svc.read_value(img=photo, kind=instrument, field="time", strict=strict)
9:48
